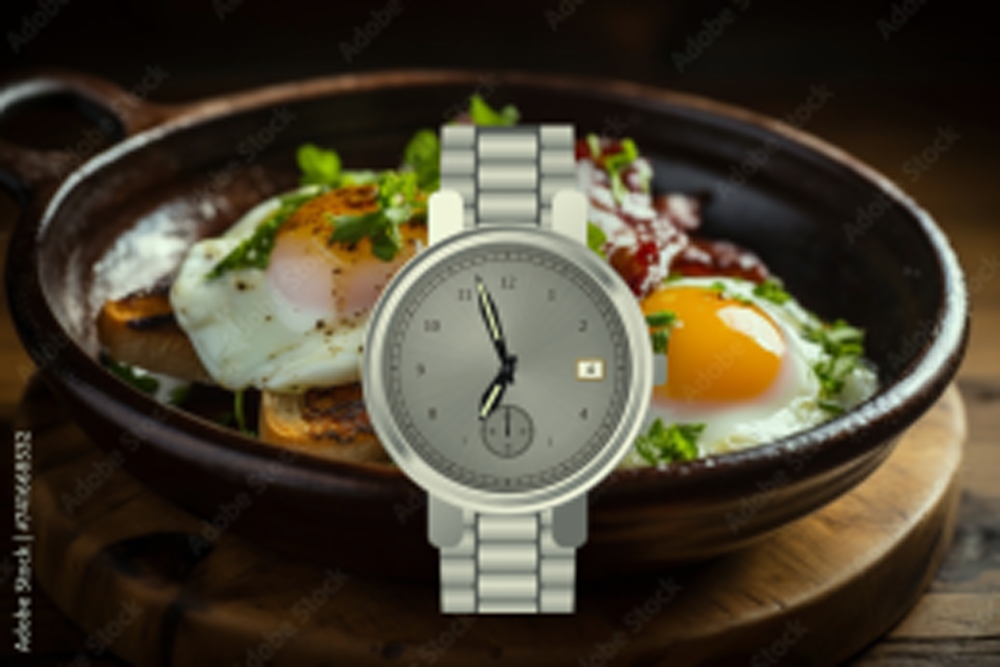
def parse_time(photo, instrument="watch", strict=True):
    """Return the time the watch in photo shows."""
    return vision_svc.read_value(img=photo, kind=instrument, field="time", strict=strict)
6:57
